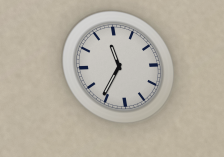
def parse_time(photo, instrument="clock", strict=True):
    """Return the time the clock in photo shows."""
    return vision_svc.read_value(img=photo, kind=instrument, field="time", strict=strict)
11:36
